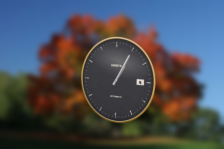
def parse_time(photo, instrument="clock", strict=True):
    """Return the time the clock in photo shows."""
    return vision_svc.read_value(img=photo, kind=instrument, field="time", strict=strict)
1:05
